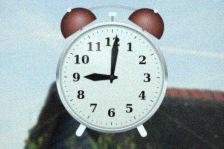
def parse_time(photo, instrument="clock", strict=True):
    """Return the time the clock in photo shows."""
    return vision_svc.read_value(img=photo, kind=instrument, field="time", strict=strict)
9:01
